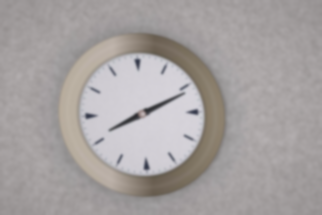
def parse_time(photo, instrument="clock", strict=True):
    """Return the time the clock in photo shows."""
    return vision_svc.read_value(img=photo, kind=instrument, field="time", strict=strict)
8:11
